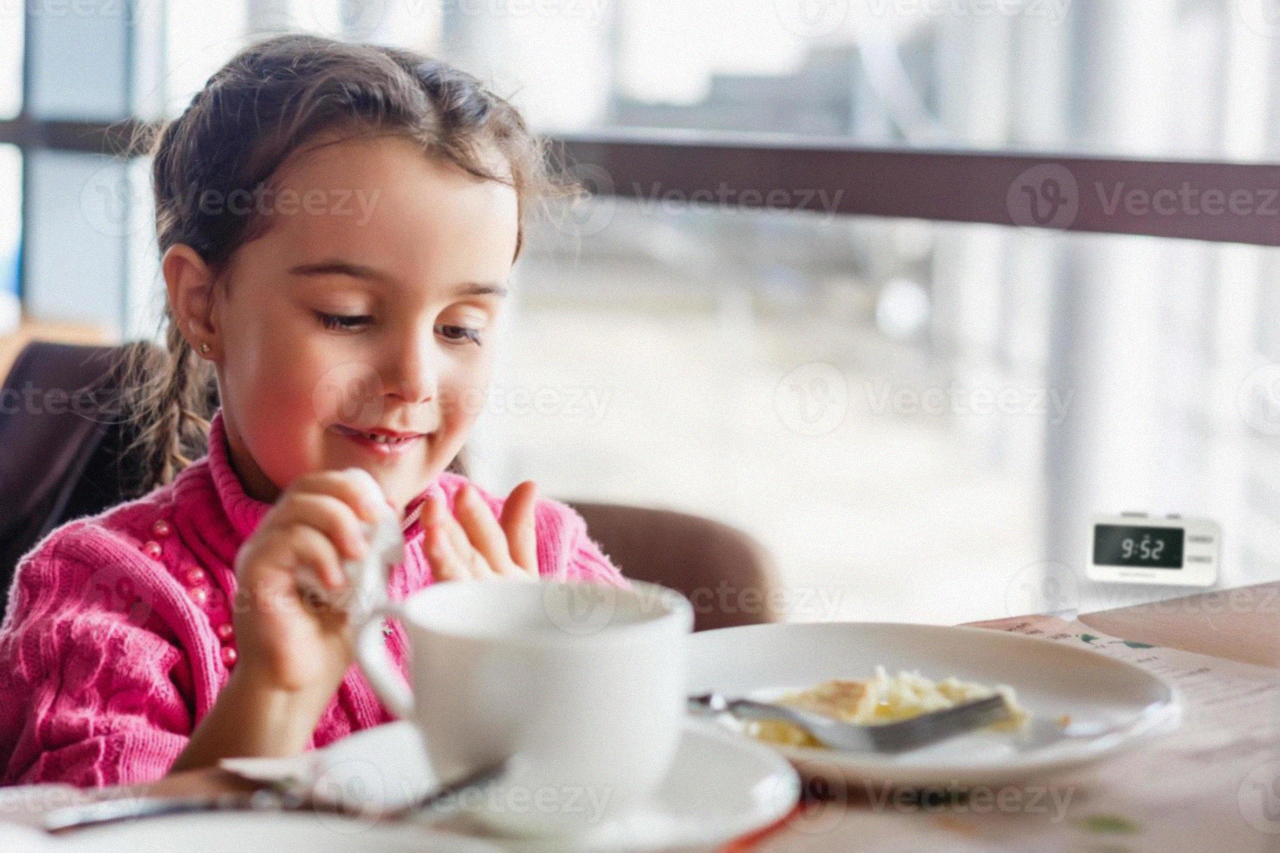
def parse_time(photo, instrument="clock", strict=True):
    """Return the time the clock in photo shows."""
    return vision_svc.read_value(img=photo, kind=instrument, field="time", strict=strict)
9:52
